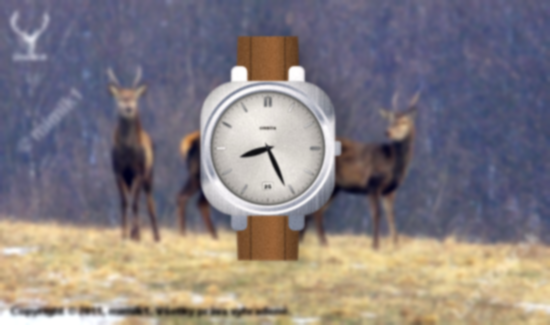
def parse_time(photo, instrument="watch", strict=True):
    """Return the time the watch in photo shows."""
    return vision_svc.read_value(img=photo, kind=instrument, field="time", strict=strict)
8:26
